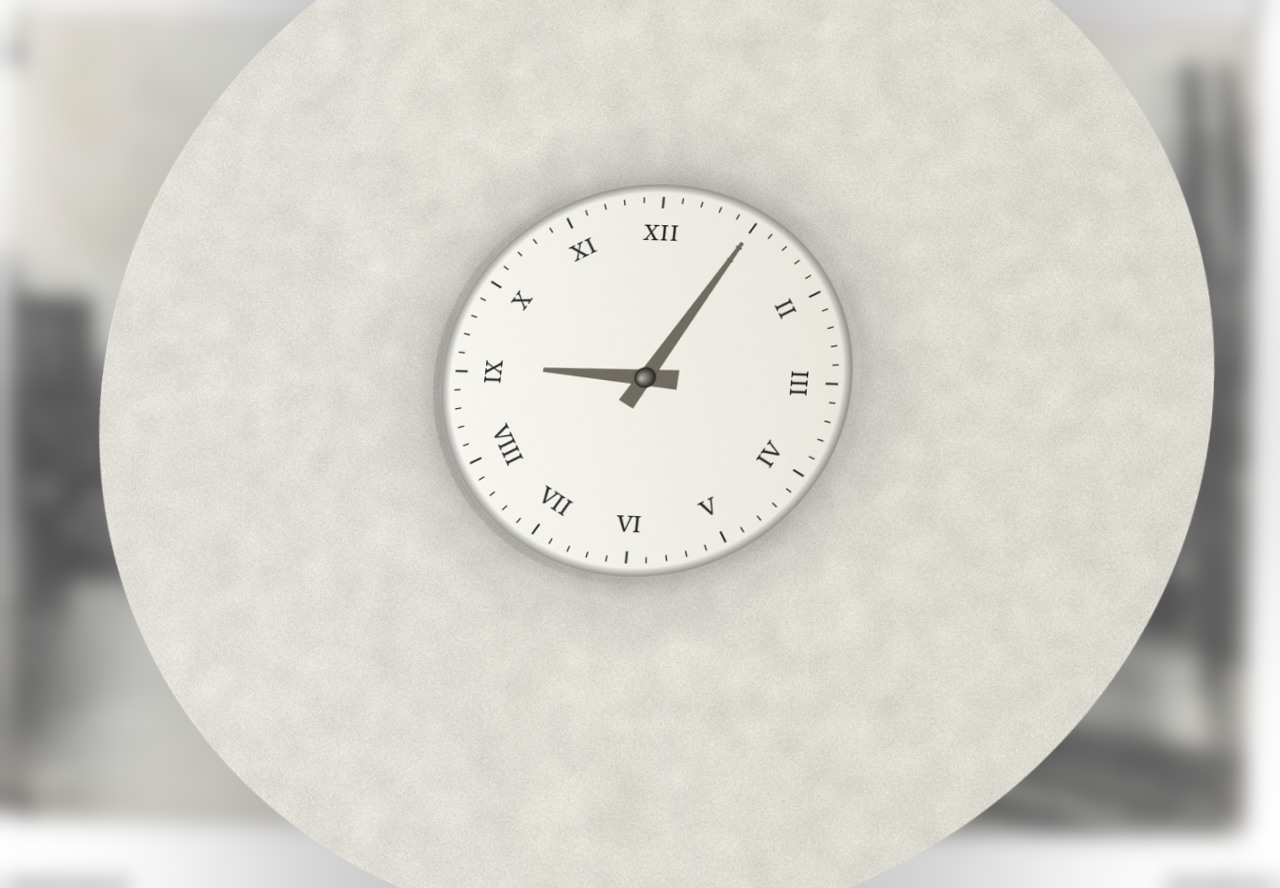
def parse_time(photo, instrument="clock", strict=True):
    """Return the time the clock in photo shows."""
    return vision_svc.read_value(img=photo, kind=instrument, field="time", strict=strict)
9:05
